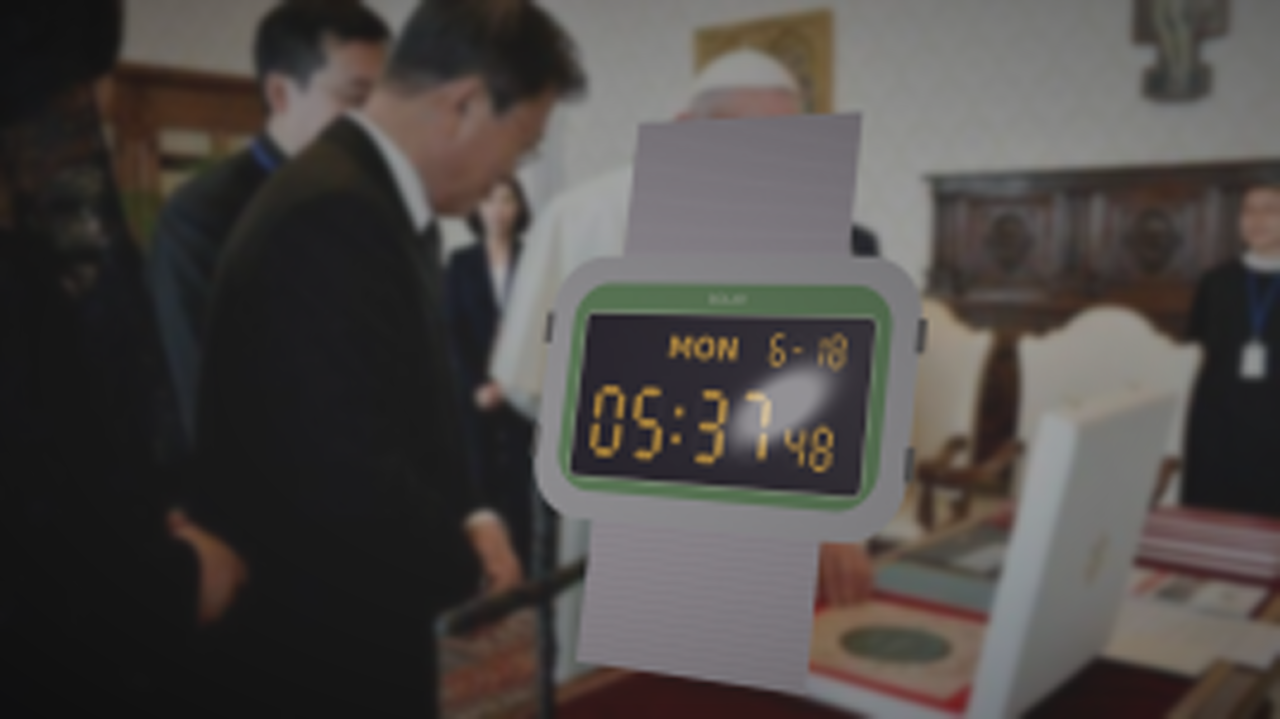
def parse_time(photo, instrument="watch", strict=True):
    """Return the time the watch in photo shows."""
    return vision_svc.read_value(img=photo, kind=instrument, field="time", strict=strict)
5:37:48
